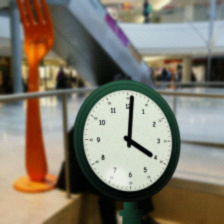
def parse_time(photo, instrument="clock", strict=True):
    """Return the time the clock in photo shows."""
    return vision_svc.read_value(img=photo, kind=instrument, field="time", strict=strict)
4:01
